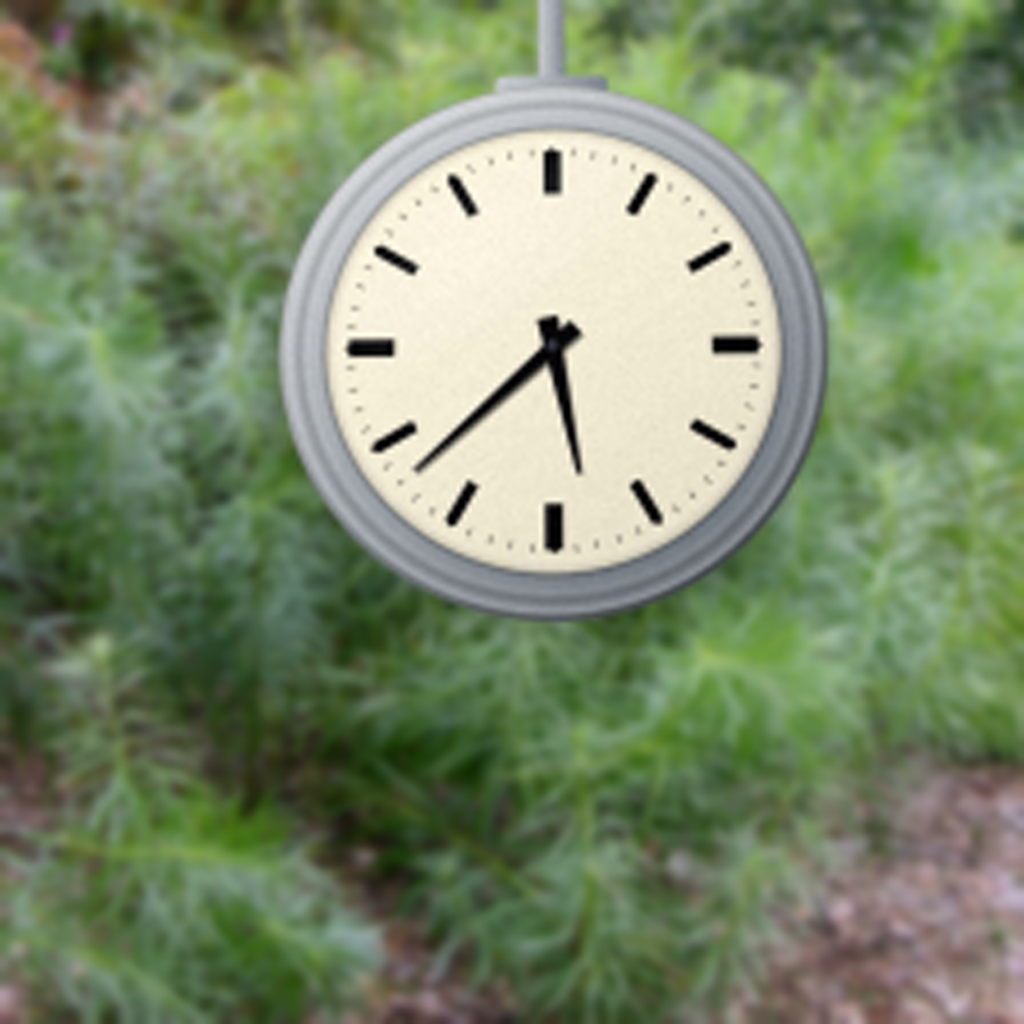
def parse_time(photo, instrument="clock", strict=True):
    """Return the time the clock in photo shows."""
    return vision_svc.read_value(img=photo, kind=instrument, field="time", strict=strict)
5:38
